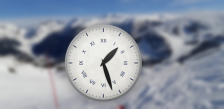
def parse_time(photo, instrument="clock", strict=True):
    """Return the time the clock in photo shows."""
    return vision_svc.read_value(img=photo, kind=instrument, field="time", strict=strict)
1:27
